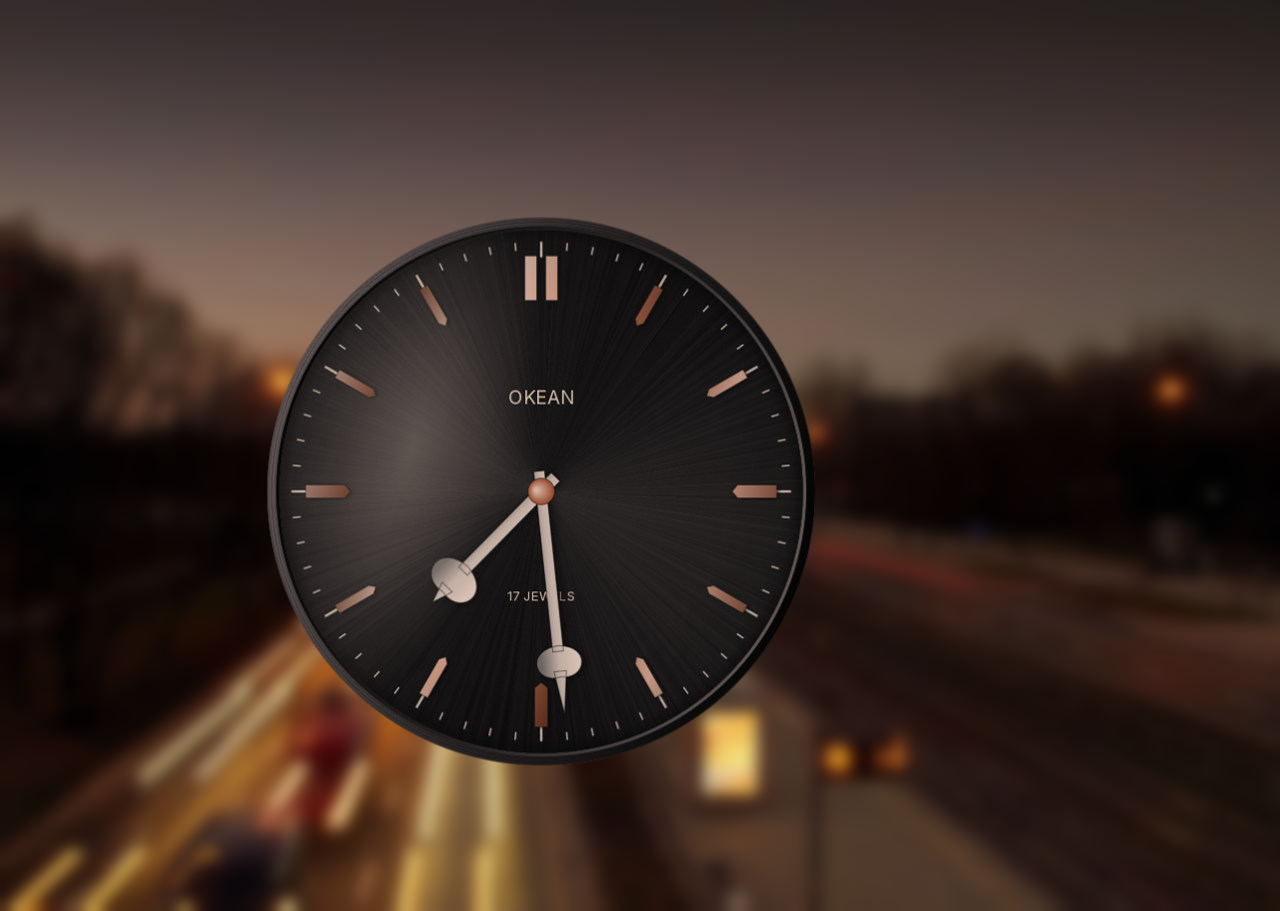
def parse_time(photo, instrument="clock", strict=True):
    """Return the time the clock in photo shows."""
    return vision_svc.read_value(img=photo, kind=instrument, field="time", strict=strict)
7:29
